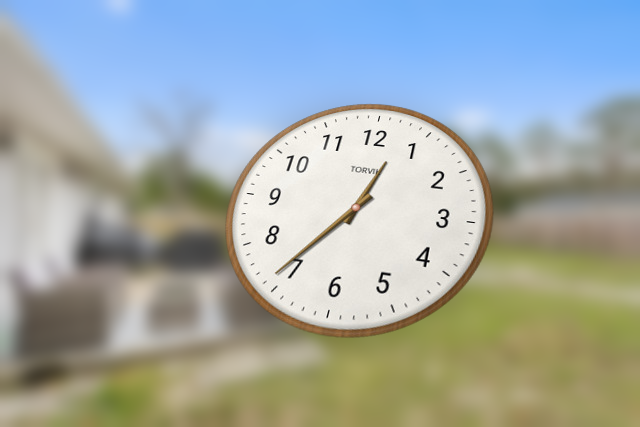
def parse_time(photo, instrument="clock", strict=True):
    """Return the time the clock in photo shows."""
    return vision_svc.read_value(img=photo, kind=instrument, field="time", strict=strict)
12:36
